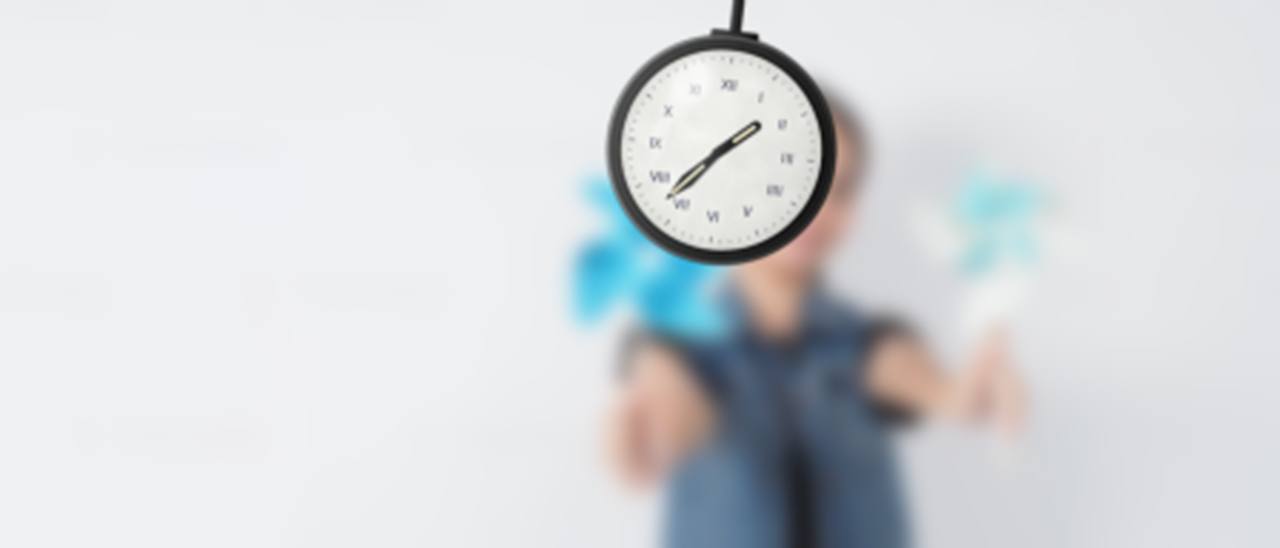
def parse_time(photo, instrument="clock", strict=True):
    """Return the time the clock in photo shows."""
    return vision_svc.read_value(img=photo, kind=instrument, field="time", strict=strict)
1:37
